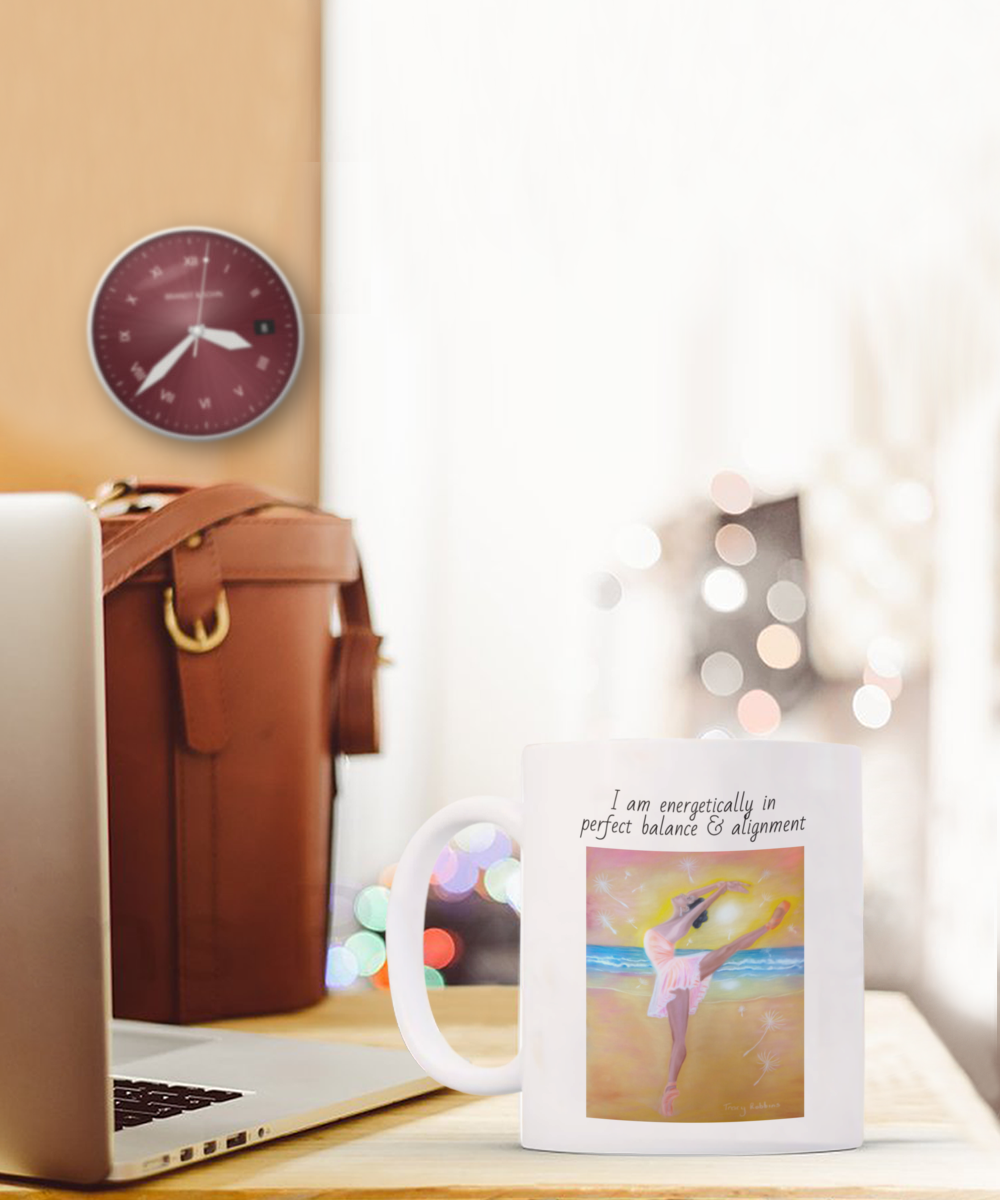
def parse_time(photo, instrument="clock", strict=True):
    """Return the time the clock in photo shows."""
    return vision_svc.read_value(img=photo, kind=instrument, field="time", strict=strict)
3:38:02
